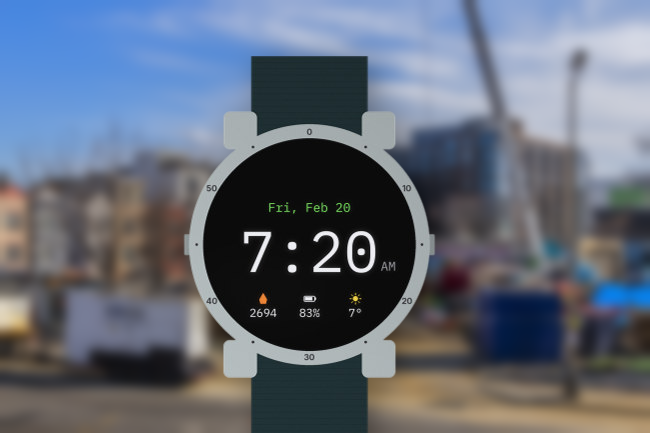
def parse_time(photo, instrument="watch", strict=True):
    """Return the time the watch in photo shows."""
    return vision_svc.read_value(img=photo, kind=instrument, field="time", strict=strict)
7:20
